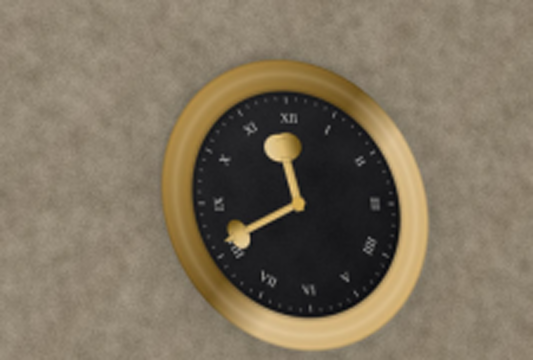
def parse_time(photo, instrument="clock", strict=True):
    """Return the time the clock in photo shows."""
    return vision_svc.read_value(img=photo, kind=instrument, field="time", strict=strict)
11:41
